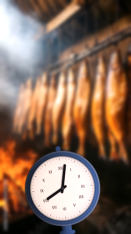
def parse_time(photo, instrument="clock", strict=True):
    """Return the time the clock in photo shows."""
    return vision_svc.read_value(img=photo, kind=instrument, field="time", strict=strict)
8:02
